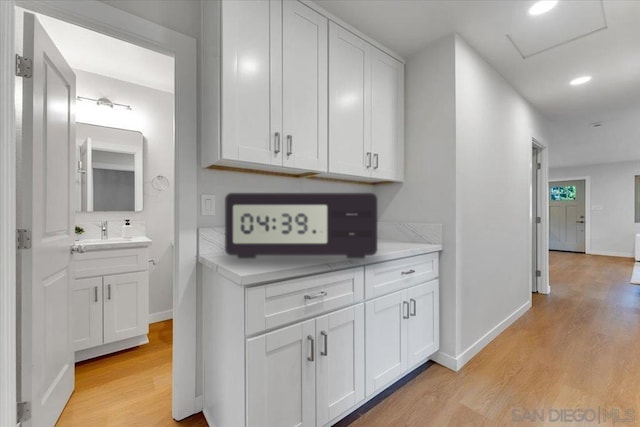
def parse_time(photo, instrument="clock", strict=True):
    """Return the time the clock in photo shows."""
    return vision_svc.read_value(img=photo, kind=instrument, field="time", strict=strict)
4:39
